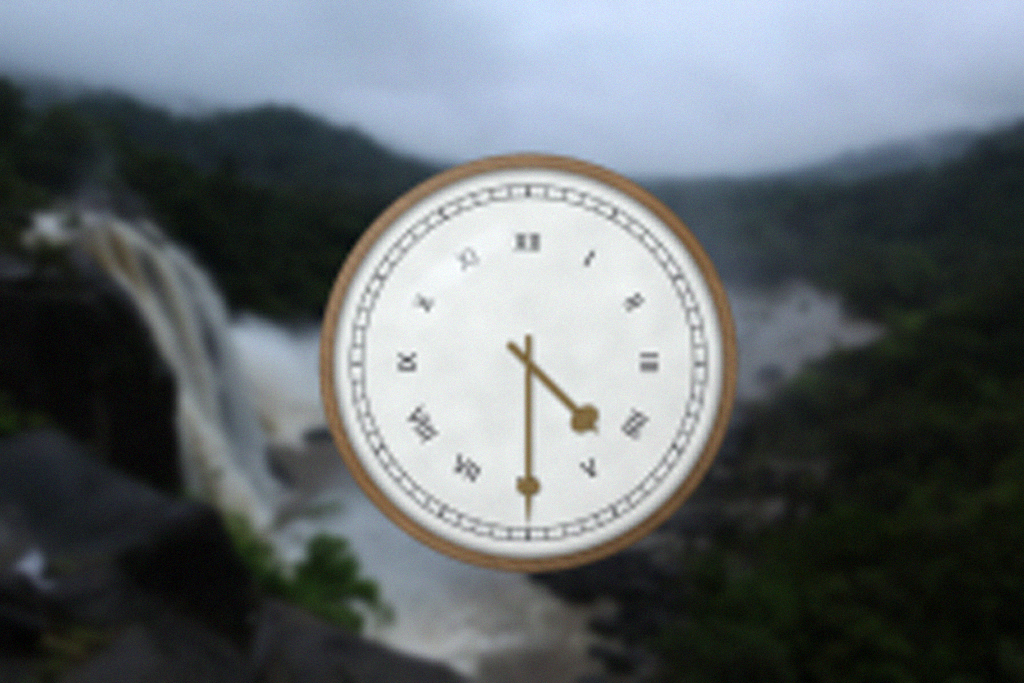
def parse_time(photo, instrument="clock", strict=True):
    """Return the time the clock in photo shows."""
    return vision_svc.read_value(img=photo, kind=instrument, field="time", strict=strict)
4:30
